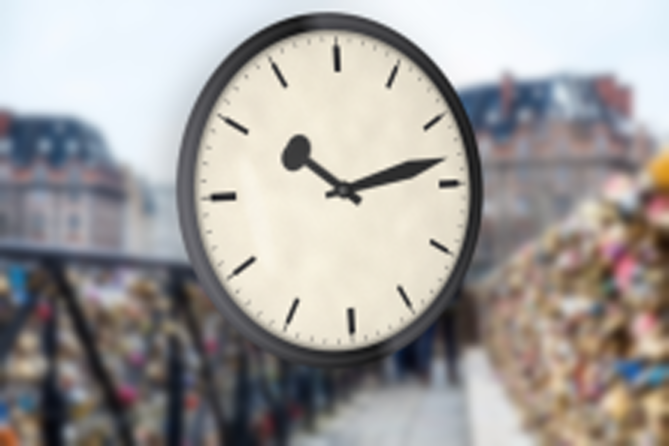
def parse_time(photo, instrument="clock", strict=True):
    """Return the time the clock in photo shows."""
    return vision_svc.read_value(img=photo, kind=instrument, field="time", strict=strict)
10:13
